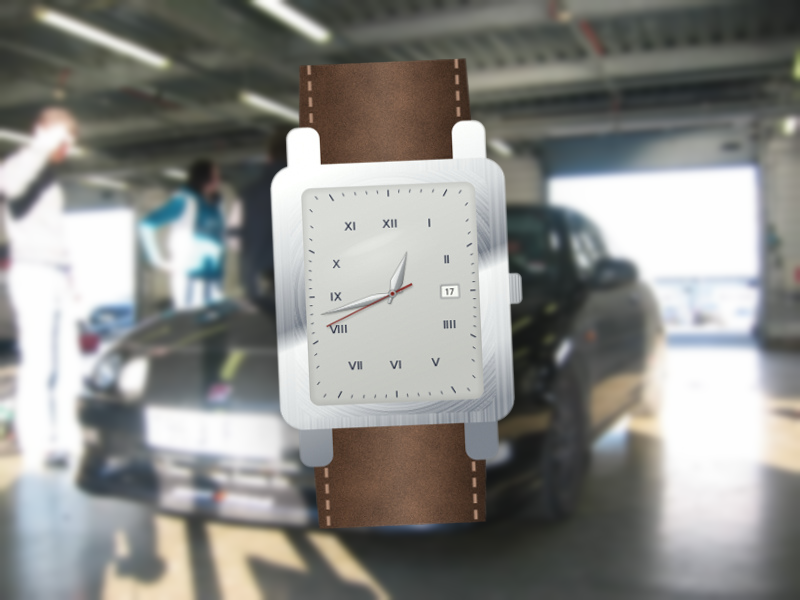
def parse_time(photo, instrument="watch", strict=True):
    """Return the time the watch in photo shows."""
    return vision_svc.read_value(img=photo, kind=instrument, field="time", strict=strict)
12:42:41
